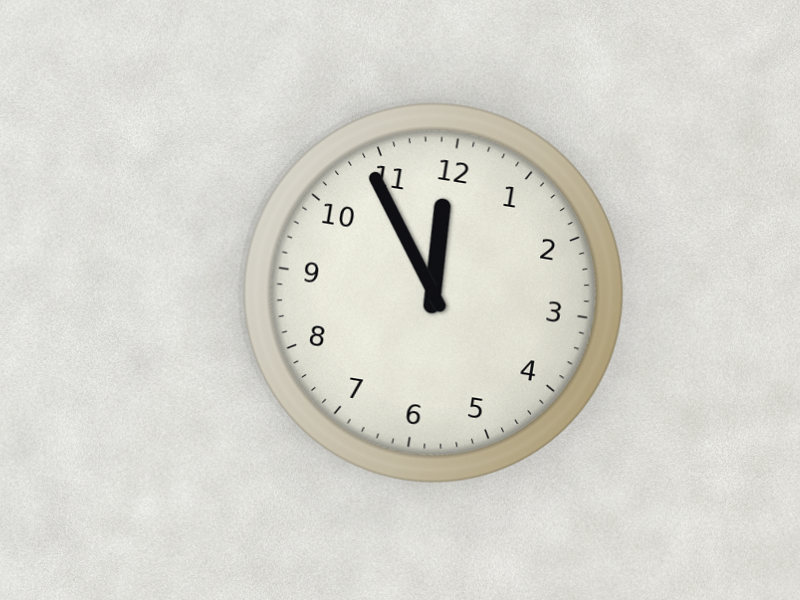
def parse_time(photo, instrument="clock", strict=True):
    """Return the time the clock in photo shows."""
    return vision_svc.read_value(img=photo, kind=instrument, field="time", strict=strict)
11:54
